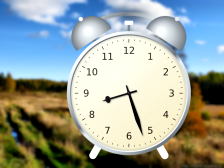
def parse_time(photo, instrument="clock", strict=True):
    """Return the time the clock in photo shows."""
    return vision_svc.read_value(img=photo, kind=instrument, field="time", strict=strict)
8:27
